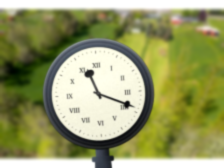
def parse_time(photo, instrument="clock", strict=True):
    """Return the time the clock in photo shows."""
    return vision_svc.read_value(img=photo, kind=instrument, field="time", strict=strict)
11:19
